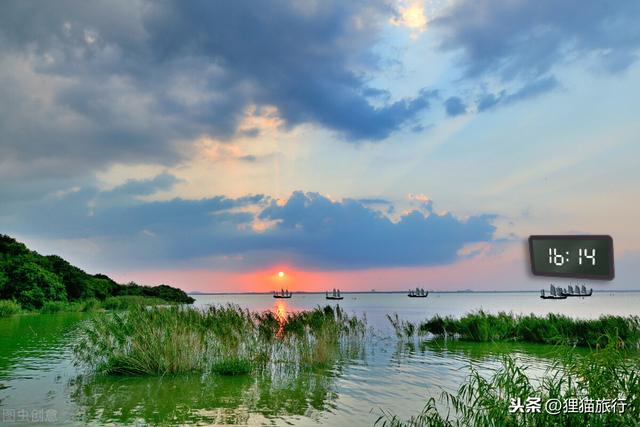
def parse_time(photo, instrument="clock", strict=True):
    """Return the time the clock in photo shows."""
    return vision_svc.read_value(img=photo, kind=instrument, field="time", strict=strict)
16:14
